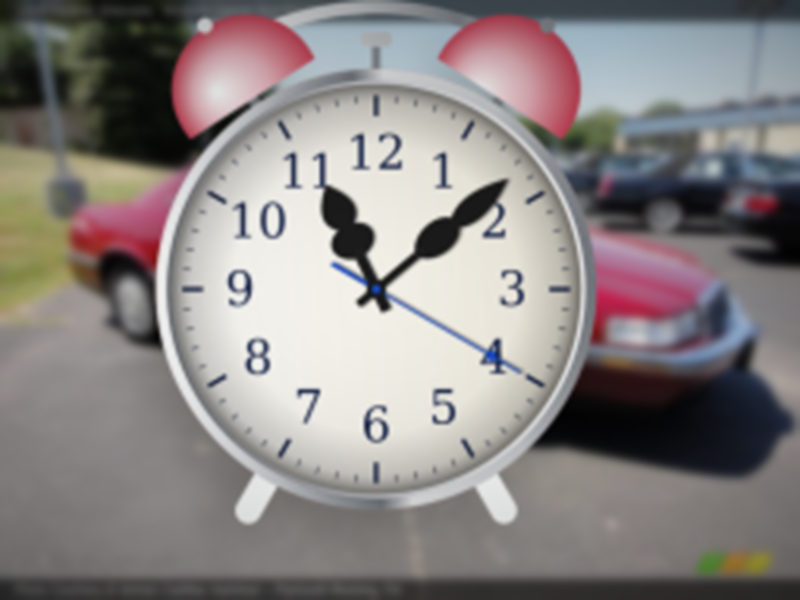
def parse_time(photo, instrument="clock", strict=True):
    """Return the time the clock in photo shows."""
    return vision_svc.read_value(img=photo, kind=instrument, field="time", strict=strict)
11:08:20
